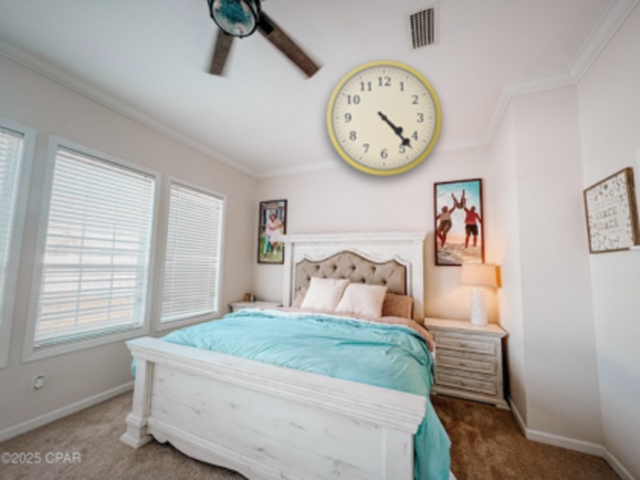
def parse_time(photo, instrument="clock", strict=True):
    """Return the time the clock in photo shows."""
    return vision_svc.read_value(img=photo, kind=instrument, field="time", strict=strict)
4:23
